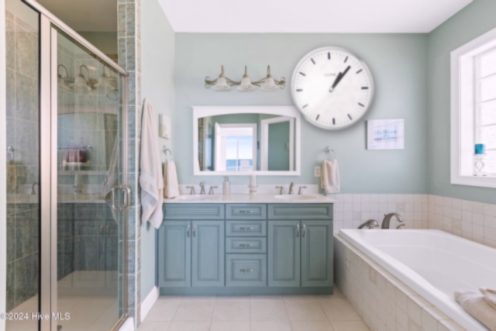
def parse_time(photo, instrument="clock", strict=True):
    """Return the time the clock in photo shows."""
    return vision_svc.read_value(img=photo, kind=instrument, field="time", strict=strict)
1:07
